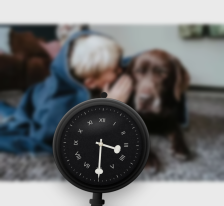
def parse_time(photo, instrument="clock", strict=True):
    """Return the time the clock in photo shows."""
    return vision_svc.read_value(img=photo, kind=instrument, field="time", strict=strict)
3:30
